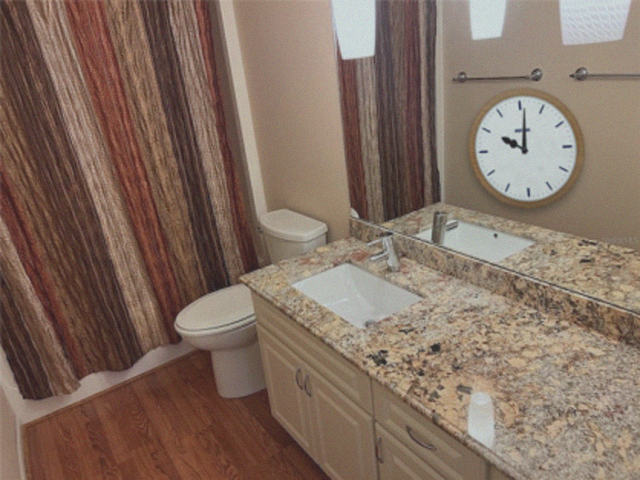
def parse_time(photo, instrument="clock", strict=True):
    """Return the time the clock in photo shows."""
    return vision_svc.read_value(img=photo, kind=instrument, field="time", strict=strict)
10:01
